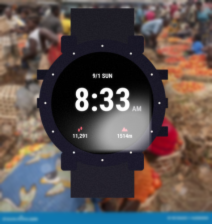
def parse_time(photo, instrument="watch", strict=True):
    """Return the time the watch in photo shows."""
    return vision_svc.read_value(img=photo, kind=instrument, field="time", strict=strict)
8:33
